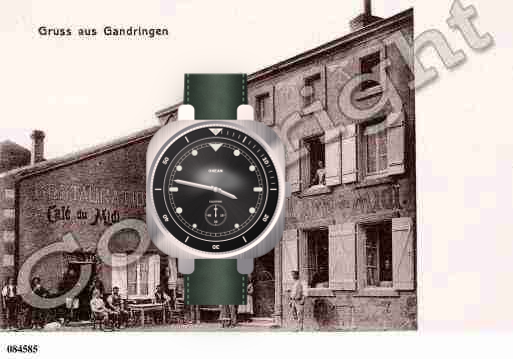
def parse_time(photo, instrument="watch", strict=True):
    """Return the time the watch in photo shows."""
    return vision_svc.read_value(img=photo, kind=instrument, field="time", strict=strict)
3:47
